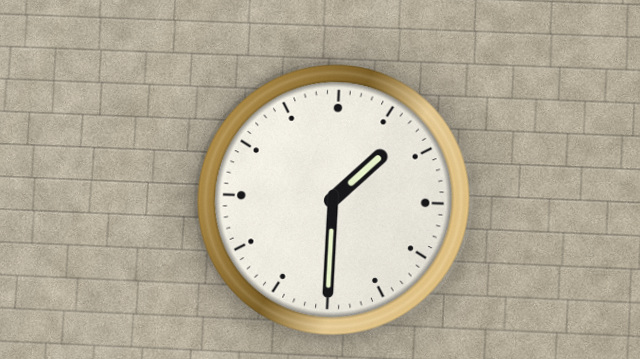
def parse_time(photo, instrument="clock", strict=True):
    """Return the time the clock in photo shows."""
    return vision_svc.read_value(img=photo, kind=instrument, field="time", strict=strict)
1:30
